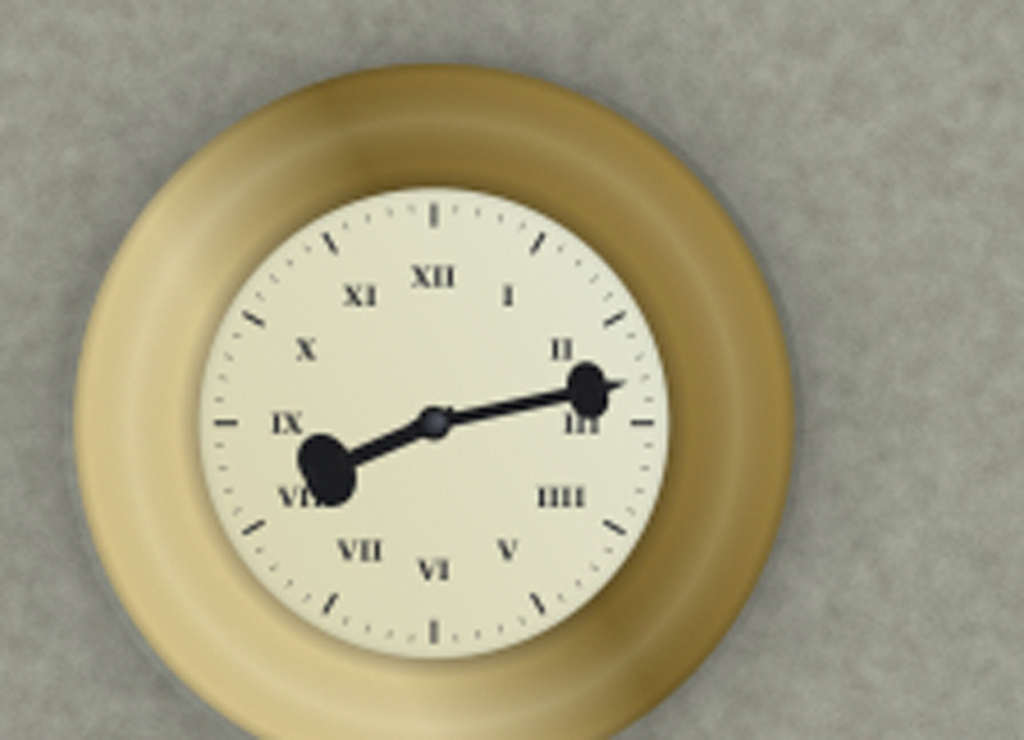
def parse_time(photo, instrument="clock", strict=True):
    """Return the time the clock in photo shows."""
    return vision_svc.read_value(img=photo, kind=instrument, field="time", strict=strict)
8:13
